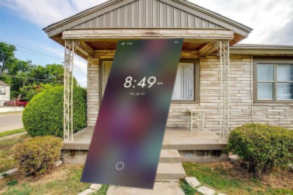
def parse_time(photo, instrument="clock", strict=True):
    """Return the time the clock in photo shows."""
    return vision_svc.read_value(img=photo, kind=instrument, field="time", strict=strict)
8:49
